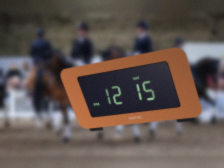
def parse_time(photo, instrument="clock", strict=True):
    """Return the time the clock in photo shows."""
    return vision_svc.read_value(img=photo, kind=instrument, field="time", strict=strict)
12:15
